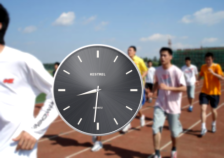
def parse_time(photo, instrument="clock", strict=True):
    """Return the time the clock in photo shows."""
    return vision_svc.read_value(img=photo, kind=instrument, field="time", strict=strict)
8:31
